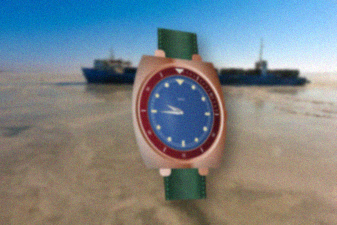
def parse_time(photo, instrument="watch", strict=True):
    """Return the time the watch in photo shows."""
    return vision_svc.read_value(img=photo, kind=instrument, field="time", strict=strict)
9:45
